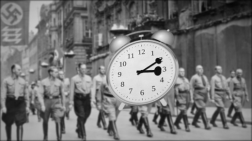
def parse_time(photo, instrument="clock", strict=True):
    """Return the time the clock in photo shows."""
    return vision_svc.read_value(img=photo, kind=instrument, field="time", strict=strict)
3:10
